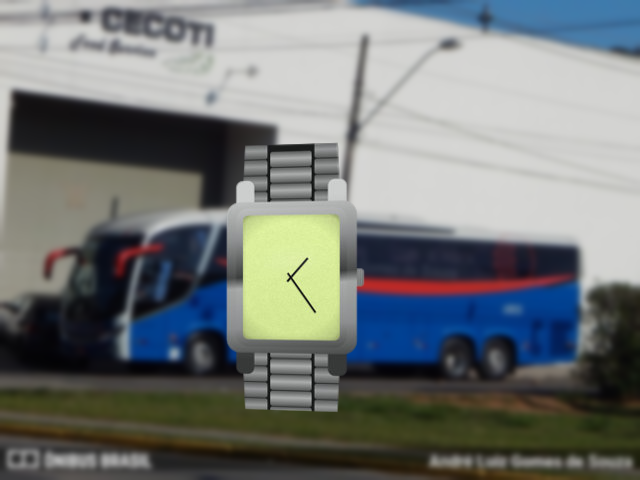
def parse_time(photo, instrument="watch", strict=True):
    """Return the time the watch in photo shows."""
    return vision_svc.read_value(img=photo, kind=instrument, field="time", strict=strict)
1:24
